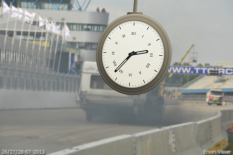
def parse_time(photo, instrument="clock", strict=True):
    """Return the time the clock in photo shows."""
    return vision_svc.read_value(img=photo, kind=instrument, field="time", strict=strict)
2:37
